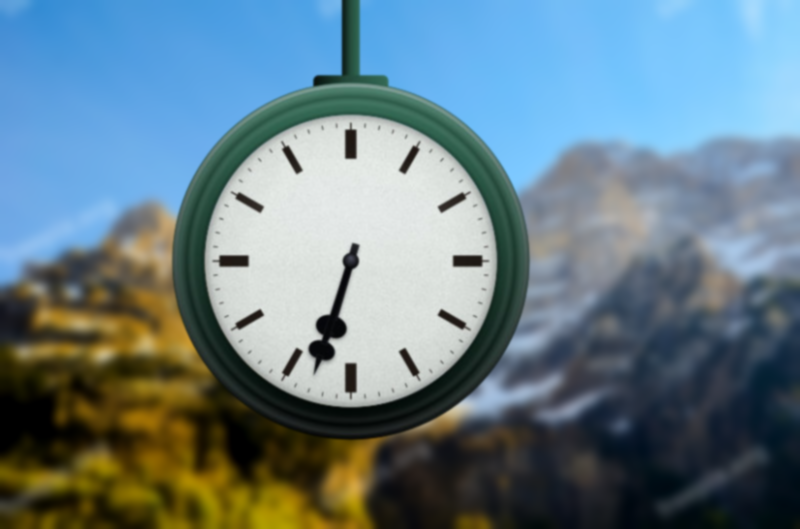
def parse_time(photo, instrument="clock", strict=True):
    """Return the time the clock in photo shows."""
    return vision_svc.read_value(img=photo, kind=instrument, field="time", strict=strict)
6:33
